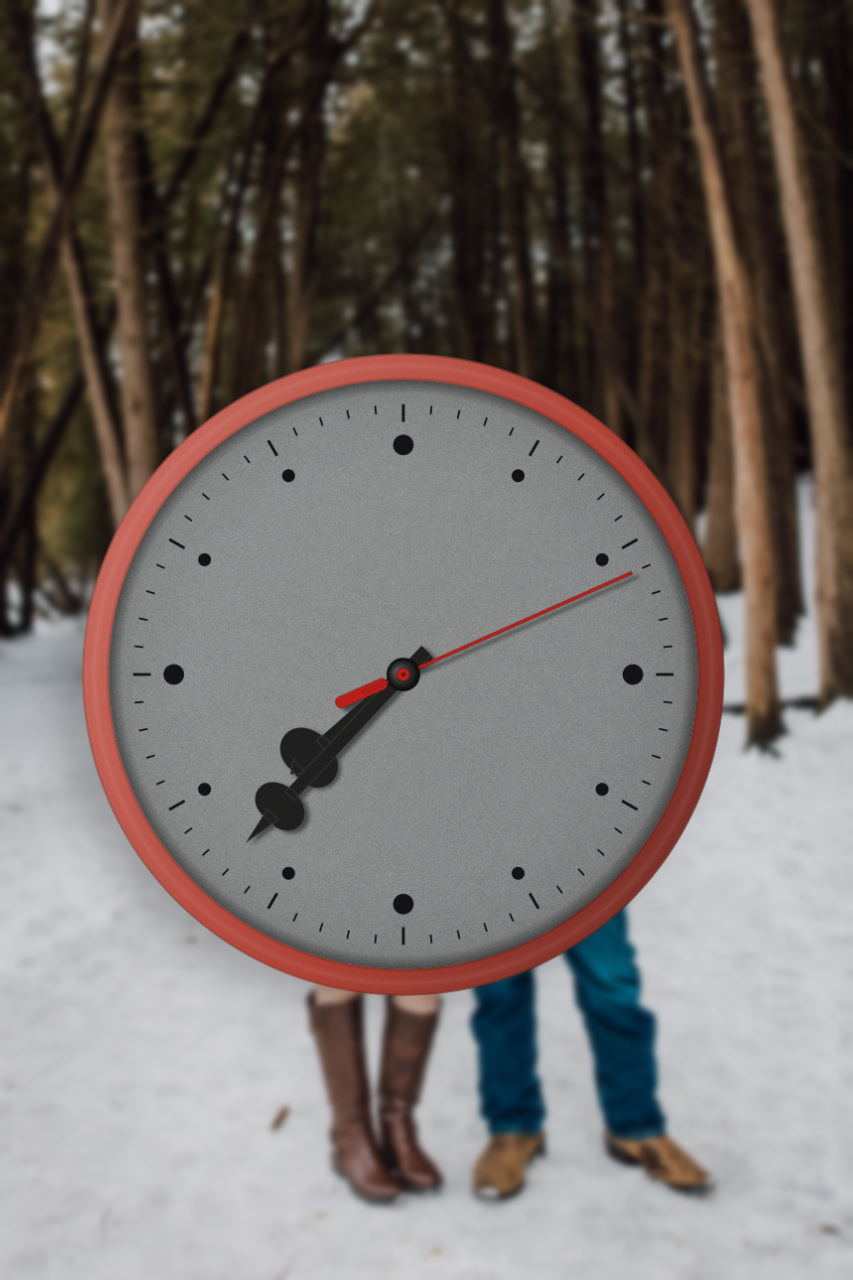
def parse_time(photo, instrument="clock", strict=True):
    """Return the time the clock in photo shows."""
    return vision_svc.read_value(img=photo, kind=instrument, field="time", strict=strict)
7:37:11
